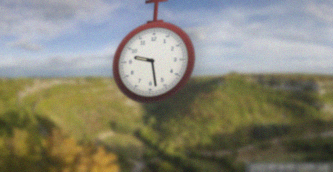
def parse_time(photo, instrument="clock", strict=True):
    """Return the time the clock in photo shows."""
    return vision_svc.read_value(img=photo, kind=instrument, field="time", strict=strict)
9:28
